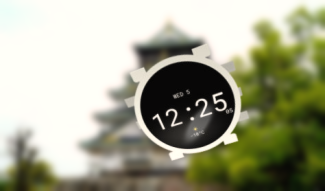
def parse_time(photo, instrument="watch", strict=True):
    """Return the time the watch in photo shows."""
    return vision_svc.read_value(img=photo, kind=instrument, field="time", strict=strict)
12:25
